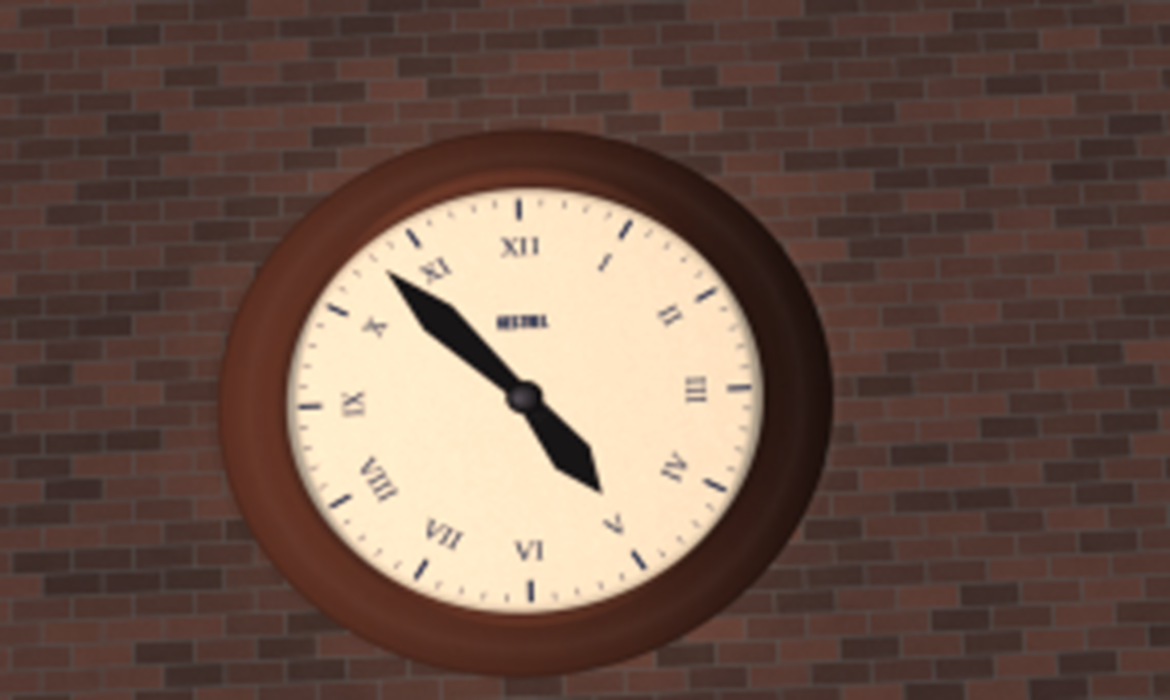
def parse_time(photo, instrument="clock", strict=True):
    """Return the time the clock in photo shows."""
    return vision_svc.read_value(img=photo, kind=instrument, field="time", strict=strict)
4:53
